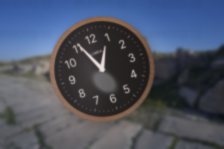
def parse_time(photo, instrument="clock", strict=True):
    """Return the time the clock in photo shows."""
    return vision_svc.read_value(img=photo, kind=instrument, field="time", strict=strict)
12:56
